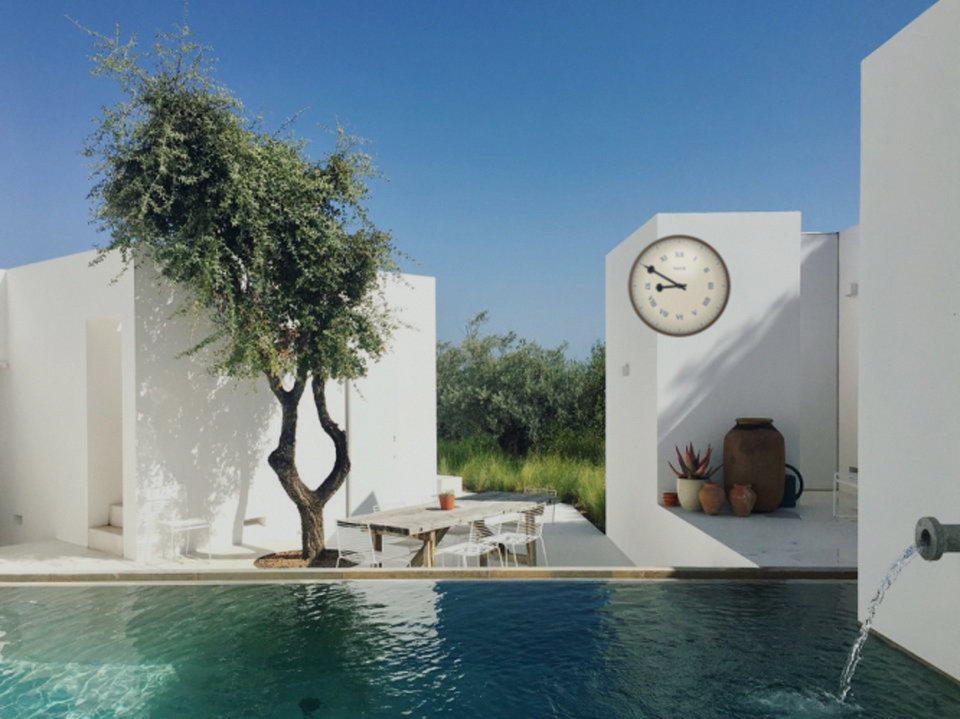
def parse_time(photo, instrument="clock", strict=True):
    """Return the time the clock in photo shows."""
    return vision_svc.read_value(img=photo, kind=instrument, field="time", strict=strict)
8:50
